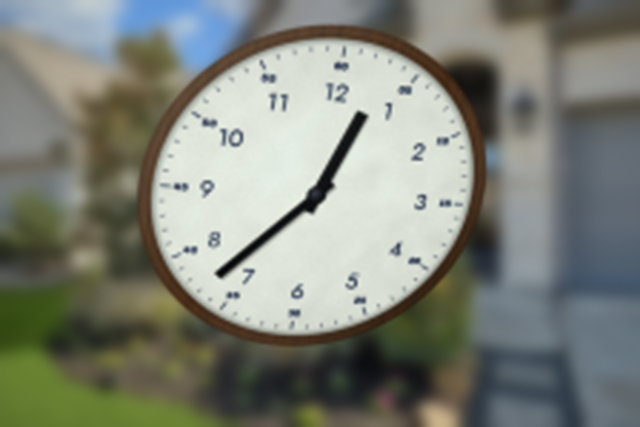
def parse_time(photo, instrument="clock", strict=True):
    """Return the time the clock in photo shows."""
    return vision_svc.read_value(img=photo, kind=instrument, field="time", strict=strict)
12:37
